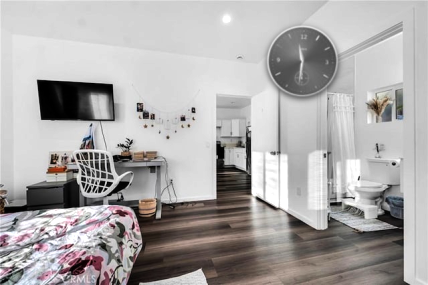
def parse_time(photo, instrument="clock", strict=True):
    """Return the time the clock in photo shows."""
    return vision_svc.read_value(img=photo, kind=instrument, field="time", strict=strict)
11:31
